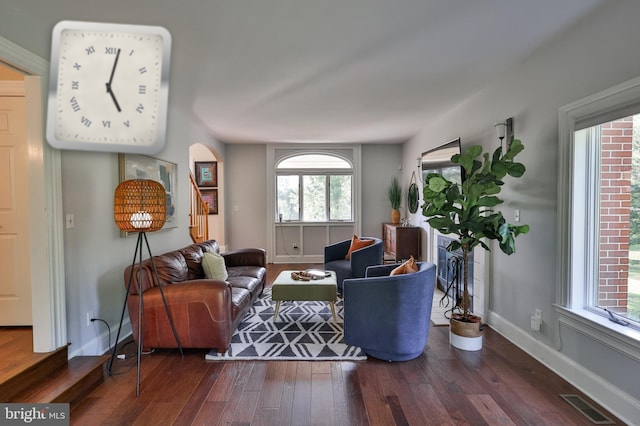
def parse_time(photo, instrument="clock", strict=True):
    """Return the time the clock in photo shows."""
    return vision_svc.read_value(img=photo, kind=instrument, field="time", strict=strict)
5:02
